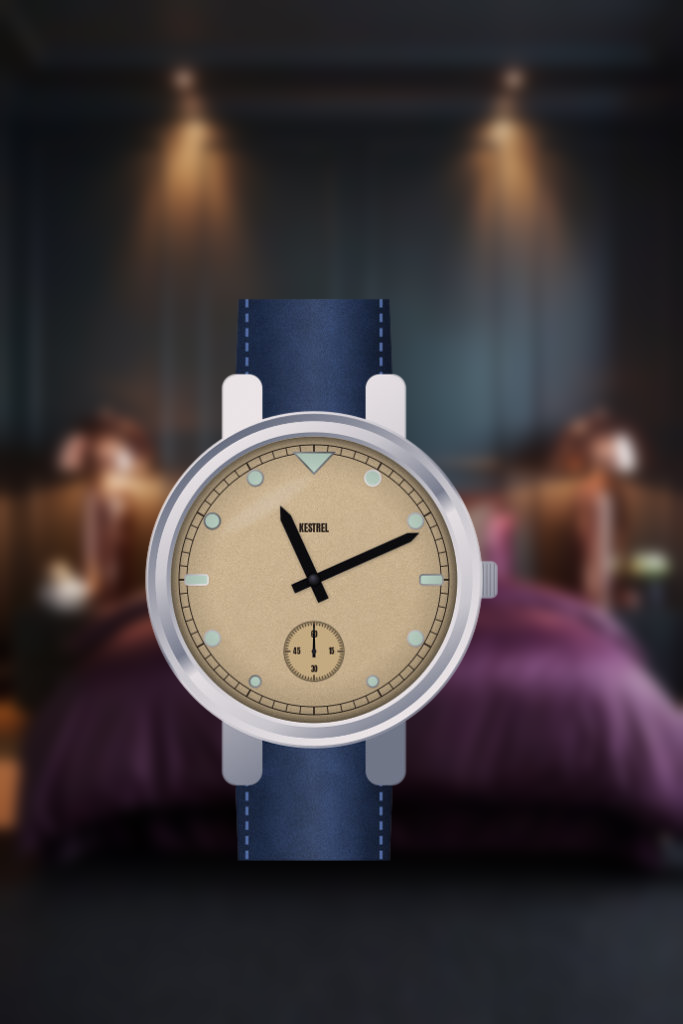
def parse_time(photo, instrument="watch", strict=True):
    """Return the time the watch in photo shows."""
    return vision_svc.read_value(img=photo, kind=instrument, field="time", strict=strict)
11:11
